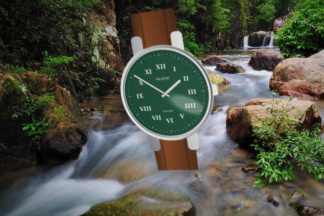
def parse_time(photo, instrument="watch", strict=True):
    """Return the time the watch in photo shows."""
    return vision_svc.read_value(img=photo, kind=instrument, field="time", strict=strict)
1:51
